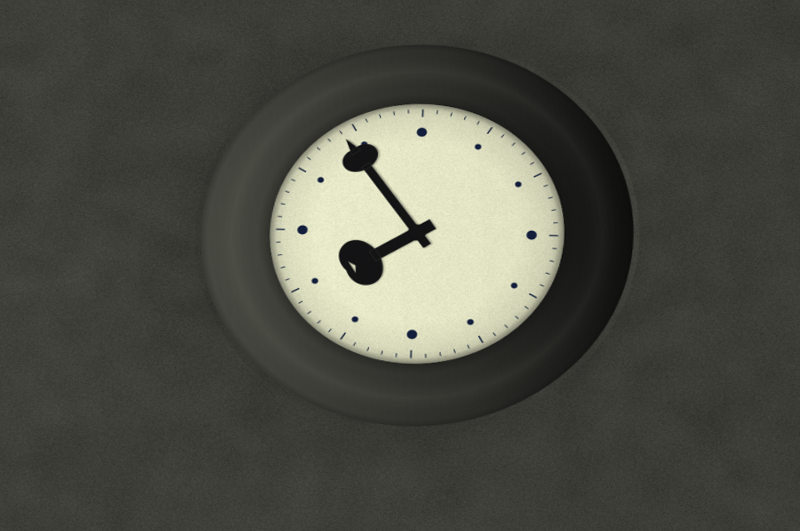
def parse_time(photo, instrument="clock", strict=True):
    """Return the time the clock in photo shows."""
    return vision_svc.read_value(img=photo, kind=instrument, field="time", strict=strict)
7:54
